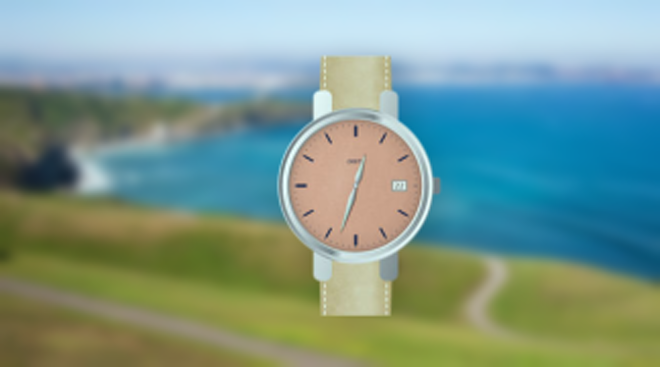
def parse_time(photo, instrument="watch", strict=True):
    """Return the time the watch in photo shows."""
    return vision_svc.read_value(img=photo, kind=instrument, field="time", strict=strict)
12:33
